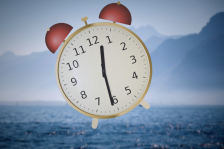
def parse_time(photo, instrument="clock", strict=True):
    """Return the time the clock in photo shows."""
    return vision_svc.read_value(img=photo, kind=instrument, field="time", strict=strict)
12:31
